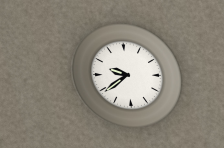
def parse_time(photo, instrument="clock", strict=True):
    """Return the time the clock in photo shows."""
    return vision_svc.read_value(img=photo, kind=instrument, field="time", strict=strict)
9:39
